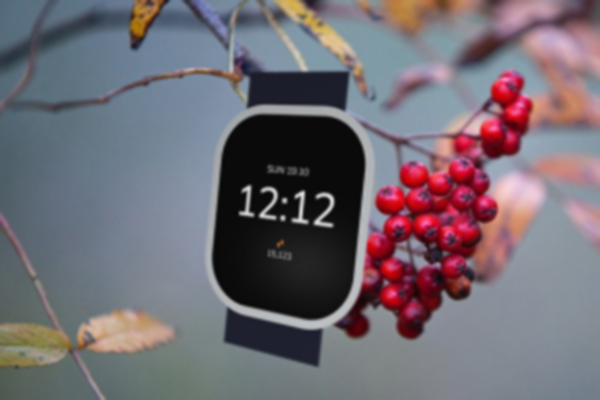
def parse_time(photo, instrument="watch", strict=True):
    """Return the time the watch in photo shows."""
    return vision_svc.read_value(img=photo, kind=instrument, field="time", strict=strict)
12:12
